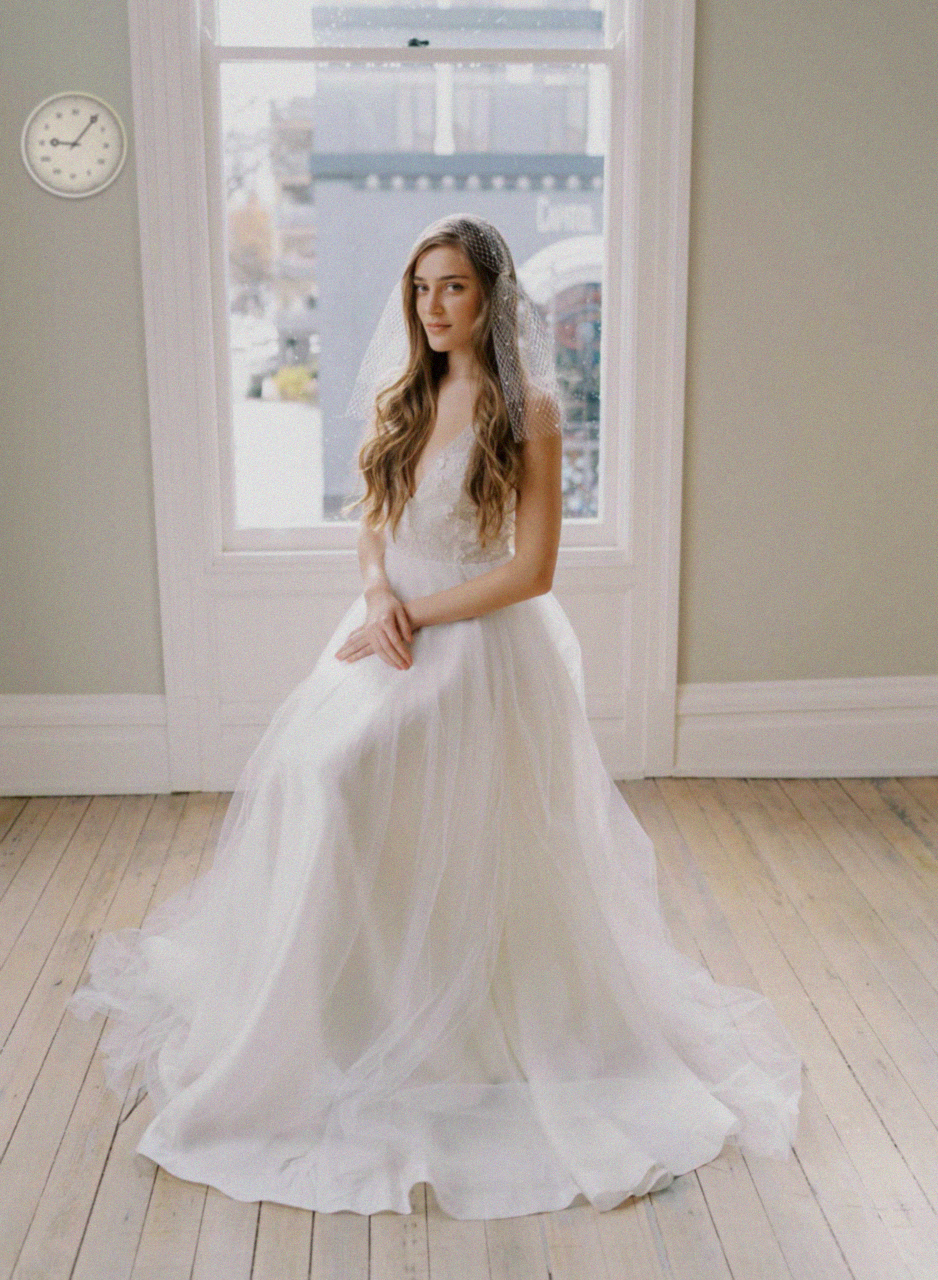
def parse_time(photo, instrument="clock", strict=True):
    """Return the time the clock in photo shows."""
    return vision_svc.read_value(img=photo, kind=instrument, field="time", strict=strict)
9:06
